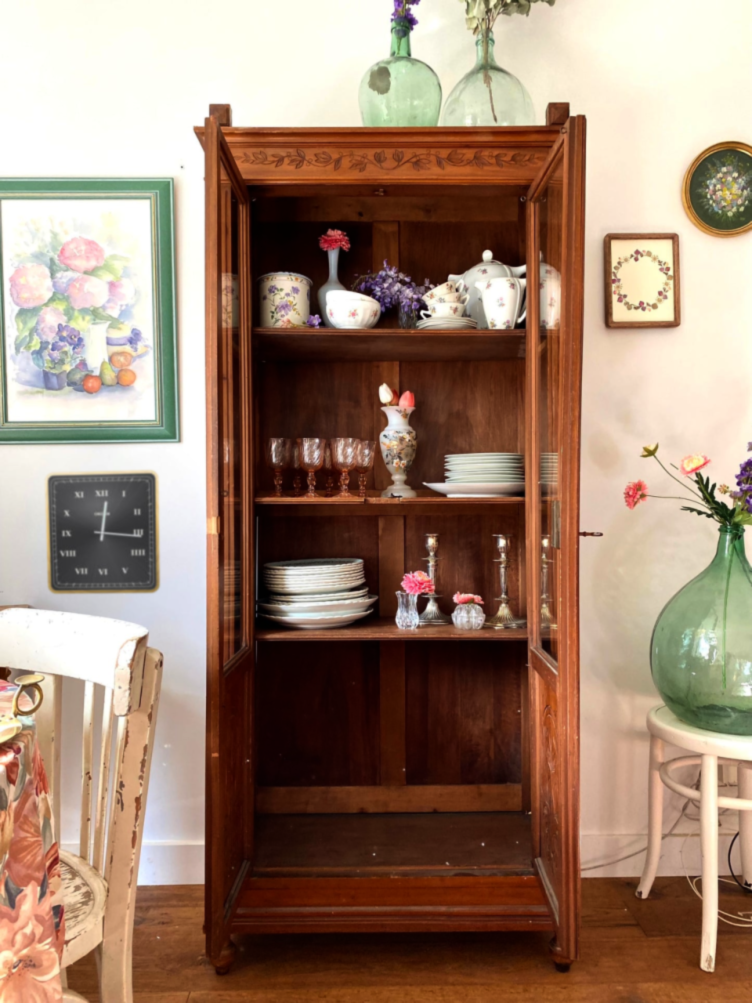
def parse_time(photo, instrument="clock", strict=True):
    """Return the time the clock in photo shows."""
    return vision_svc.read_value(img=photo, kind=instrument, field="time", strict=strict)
12:16
